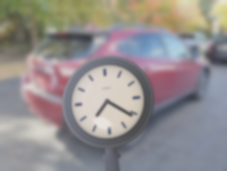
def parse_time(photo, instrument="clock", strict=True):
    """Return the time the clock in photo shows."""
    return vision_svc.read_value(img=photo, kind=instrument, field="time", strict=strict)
7:21
